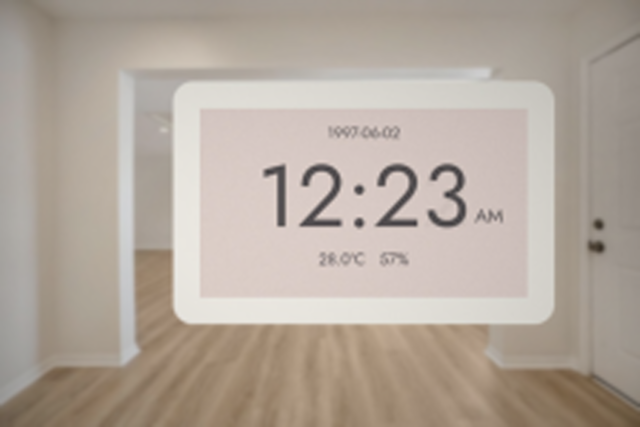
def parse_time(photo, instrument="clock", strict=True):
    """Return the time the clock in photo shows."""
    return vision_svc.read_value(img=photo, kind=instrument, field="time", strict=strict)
12:23
